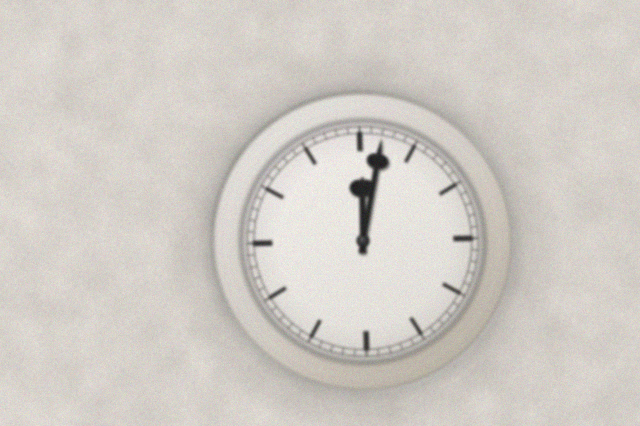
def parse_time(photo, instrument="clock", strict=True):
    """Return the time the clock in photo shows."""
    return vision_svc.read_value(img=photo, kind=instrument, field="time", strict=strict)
12:02
